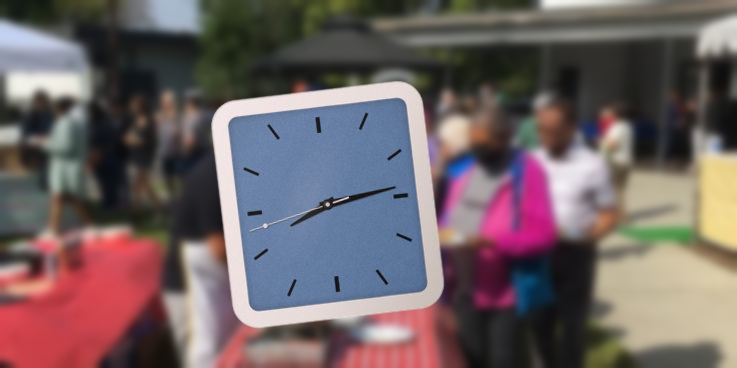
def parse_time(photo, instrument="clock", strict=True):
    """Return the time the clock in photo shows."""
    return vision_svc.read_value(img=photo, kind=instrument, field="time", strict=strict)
8:13:43
